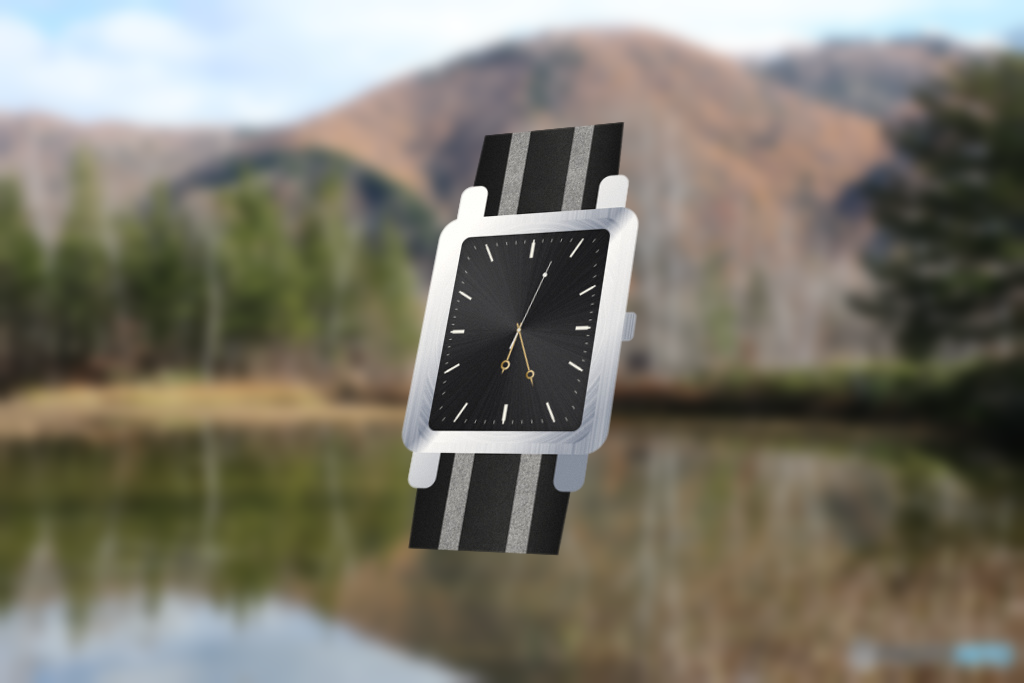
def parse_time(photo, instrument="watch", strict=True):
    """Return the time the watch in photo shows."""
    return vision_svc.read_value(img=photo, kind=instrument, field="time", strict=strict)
6:26:03
